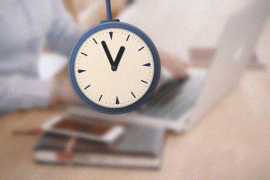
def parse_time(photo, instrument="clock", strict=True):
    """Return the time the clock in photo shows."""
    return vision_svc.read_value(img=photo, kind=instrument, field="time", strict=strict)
12:57
